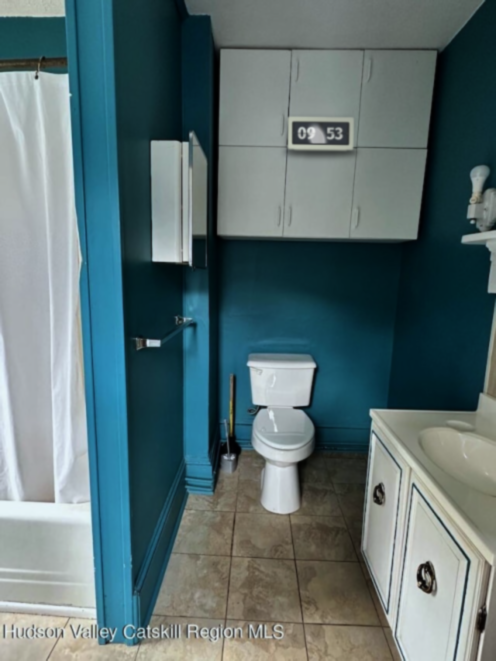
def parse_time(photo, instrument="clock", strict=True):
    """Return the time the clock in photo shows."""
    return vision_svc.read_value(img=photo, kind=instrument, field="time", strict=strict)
9:53
